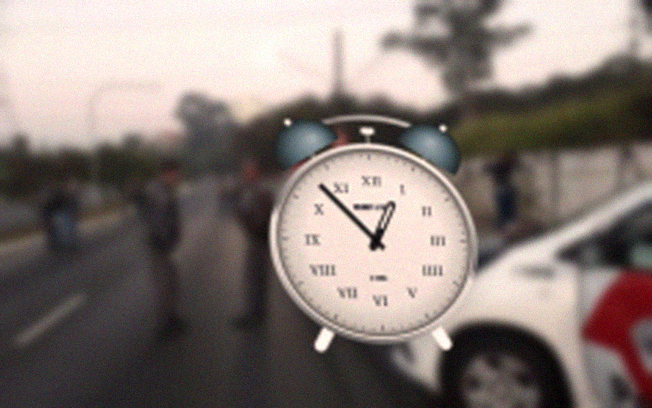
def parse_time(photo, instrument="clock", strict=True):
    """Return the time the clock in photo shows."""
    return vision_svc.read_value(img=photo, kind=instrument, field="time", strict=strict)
12:53
